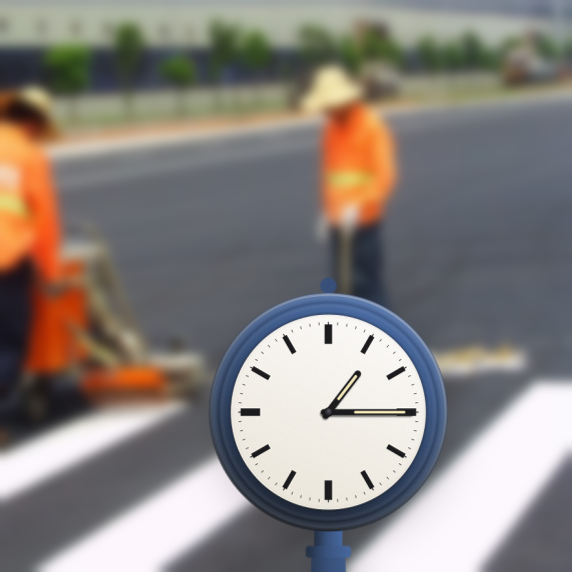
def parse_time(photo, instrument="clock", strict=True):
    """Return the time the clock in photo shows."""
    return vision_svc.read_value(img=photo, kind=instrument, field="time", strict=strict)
1:15
